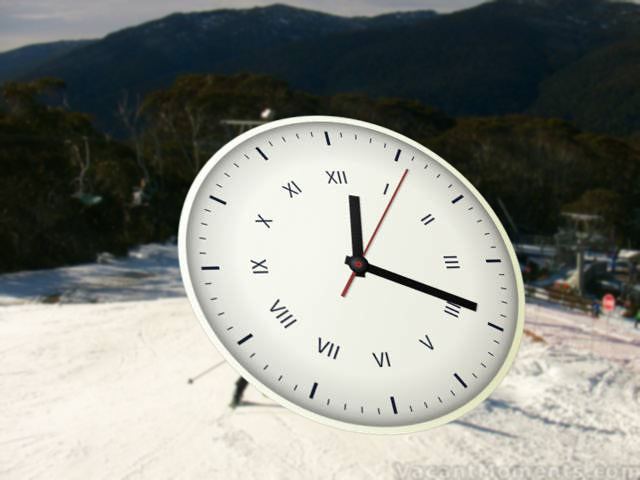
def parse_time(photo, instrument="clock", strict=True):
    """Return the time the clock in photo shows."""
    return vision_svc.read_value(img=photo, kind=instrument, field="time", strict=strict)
12:19:06
